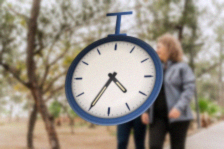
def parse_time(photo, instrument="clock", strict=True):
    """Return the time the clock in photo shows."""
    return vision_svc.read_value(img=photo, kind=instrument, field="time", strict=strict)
4:35
